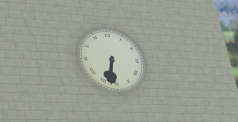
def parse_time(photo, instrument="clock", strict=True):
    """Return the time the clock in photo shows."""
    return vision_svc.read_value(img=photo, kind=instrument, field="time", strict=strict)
6:32
